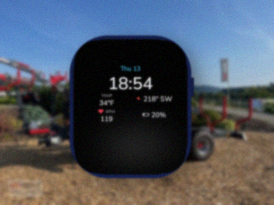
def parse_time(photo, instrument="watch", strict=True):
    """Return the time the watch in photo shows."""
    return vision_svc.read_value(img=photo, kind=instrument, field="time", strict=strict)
18:54
